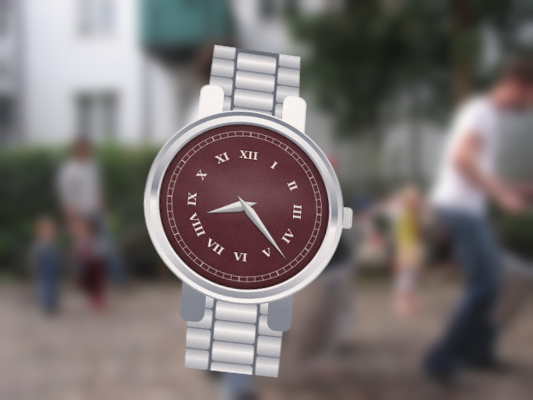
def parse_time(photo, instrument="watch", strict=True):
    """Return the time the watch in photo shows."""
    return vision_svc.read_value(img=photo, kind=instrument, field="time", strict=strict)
8:23
